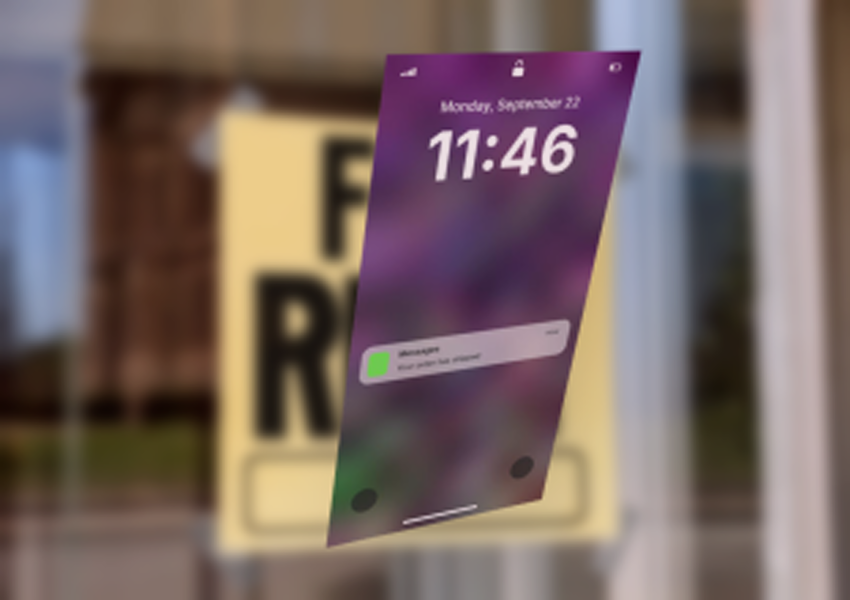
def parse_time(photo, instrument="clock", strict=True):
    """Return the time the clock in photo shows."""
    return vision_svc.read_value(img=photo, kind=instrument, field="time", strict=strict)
11:46
